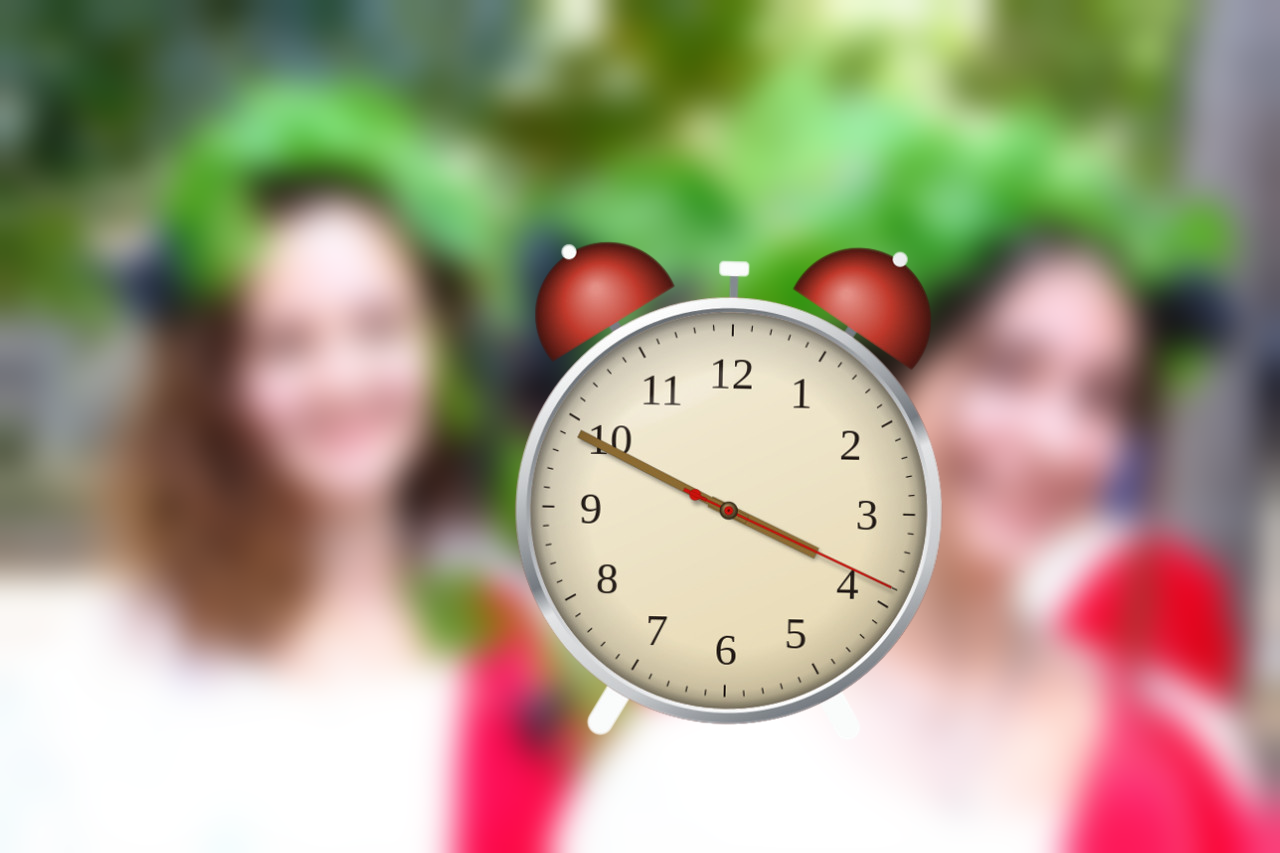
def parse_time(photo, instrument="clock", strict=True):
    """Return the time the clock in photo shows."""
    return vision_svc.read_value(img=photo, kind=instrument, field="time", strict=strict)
3:49:19
